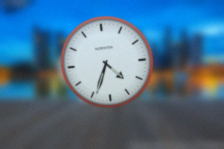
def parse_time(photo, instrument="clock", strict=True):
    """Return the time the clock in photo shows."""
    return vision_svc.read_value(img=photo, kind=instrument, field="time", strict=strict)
4:34
